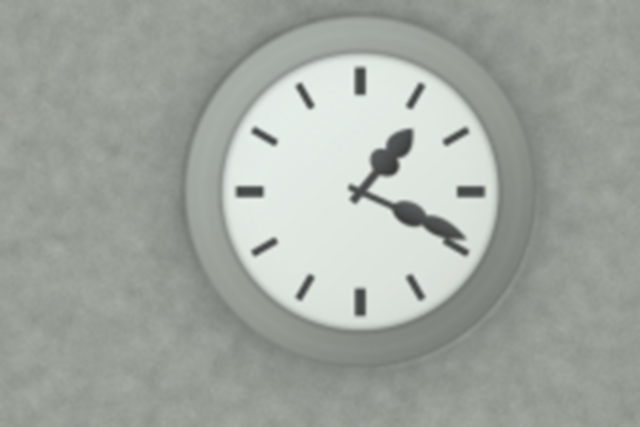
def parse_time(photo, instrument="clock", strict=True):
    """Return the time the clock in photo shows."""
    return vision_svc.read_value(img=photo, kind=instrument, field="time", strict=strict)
1:19
